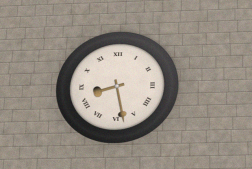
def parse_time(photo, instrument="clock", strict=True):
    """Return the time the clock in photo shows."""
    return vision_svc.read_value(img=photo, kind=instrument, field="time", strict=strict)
8:28
